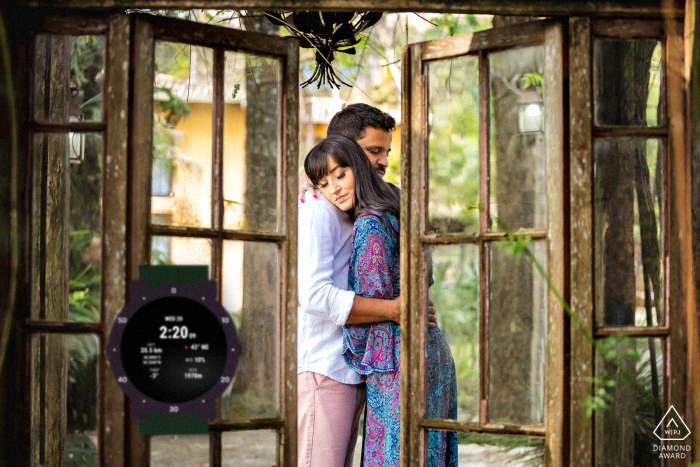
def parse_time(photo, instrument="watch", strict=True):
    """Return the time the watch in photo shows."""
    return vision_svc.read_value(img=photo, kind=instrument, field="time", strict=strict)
2:20
